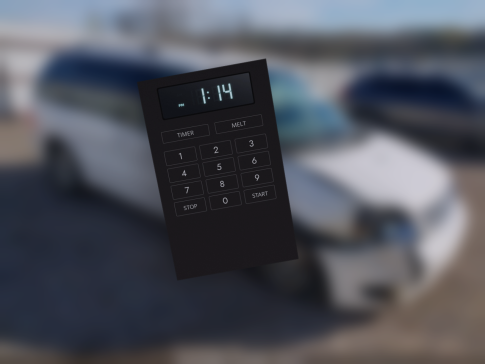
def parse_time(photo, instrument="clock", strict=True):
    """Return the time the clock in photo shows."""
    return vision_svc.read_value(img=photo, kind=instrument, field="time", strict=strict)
1:14
